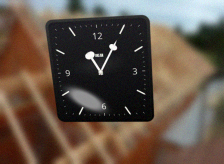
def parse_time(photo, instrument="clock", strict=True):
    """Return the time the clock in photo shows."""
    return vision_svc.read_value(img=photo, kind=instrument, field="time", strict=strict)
11:05
